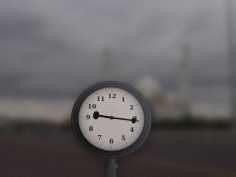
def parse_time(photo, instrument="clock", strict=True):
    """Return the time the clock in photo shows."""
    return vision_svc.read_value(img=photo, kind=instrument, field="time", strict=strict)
9:16
